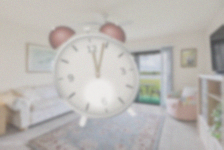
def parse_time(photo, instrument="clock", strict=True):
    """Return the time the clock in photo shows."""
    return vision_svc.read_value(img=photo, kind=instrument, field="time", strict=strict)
12:04
